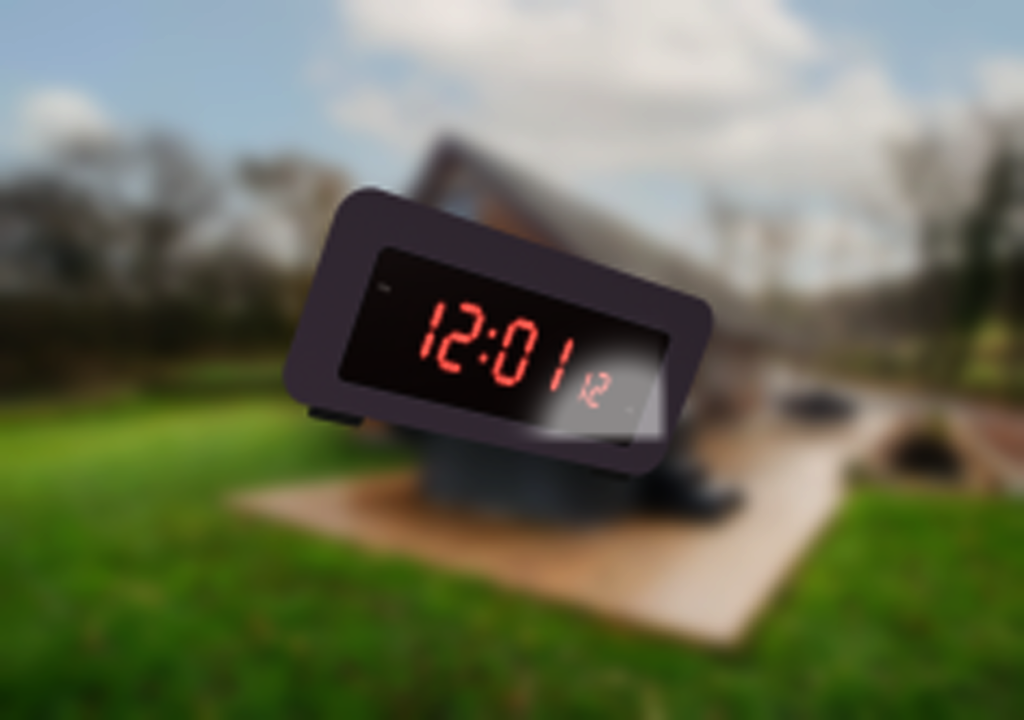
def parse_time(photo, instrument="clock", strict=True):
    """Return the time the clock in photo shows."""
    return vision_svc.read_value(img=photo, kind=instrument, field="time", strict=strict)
12:01:12
